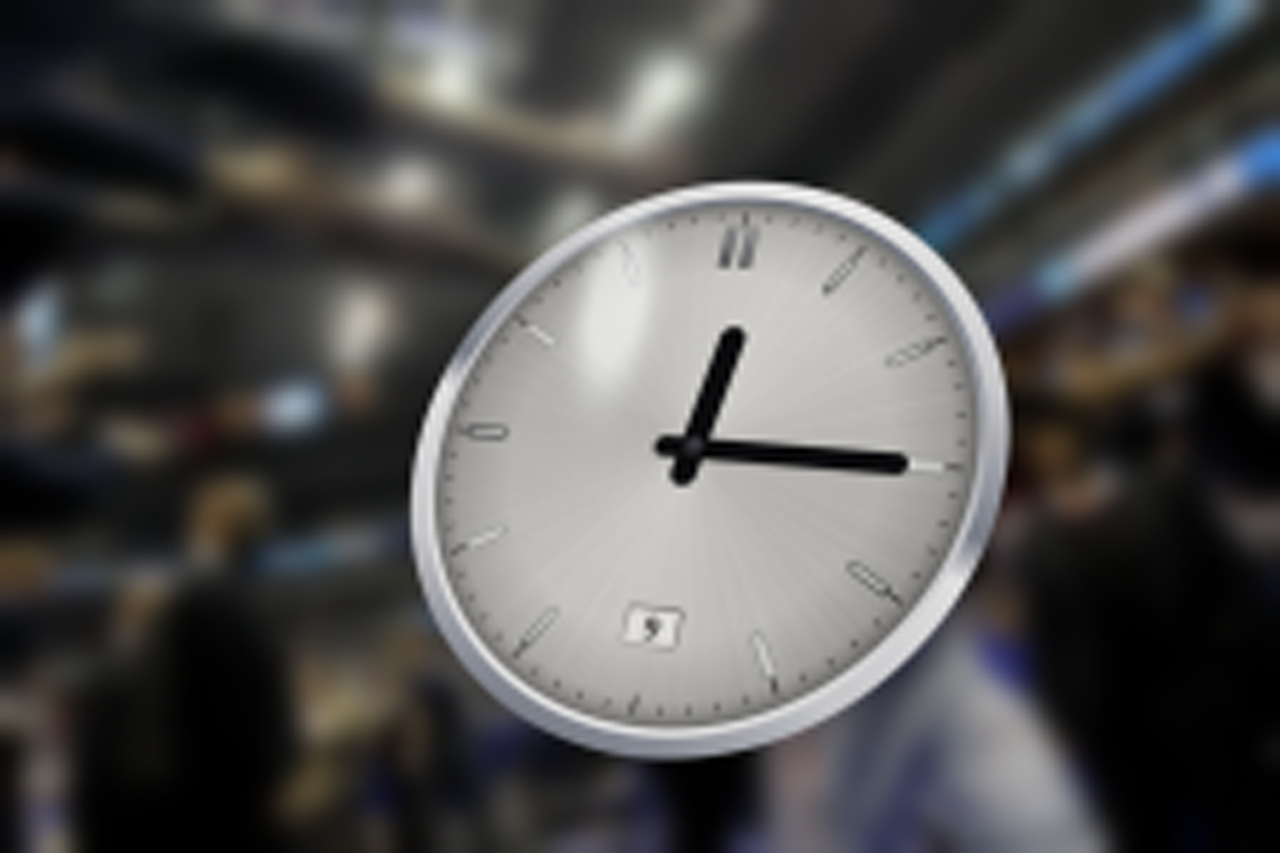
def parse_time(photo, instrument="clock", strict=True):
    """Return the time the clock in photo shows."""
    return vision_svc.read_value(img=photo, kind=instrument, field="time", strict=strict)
12:15
